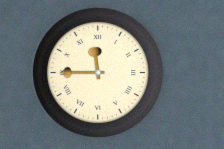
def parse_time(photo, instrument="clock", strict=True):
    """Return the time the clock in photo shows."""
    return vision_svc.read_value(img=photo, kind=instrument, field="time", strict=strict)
11:45
